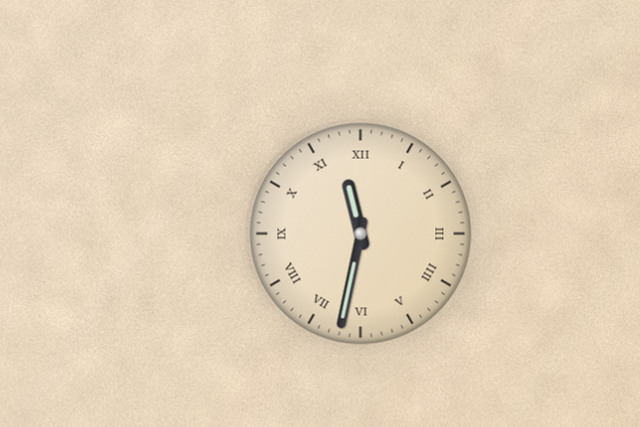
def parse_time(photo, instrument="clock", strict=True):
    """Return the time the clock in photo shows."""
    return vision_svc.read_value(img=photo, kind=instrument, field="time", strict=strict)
11:32
